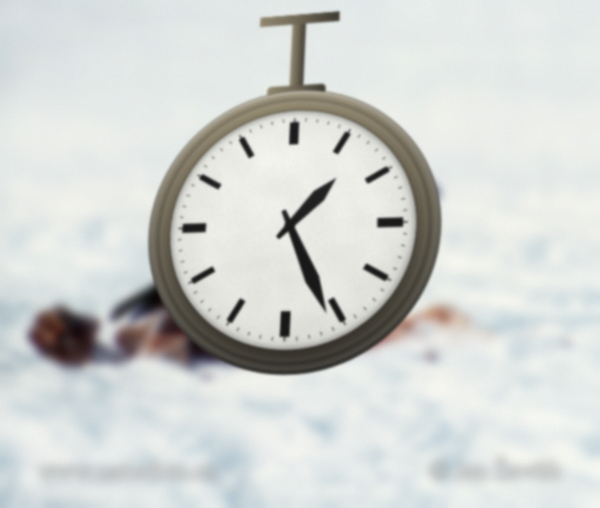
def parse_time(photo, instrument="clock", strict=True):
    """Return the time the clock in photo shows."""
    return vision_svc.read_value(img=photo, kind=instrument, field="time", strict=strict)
1:26
